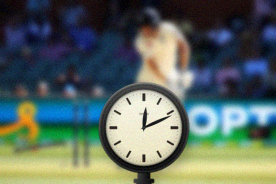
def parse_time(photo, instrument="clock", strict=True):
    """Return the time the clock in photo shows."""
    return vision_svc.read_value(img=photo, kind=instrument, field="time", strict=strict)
12:11
